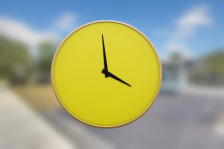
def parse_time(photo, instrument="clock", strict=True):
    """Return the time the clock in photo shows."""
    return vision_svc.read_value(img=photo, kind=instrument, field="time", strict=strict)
3:59
